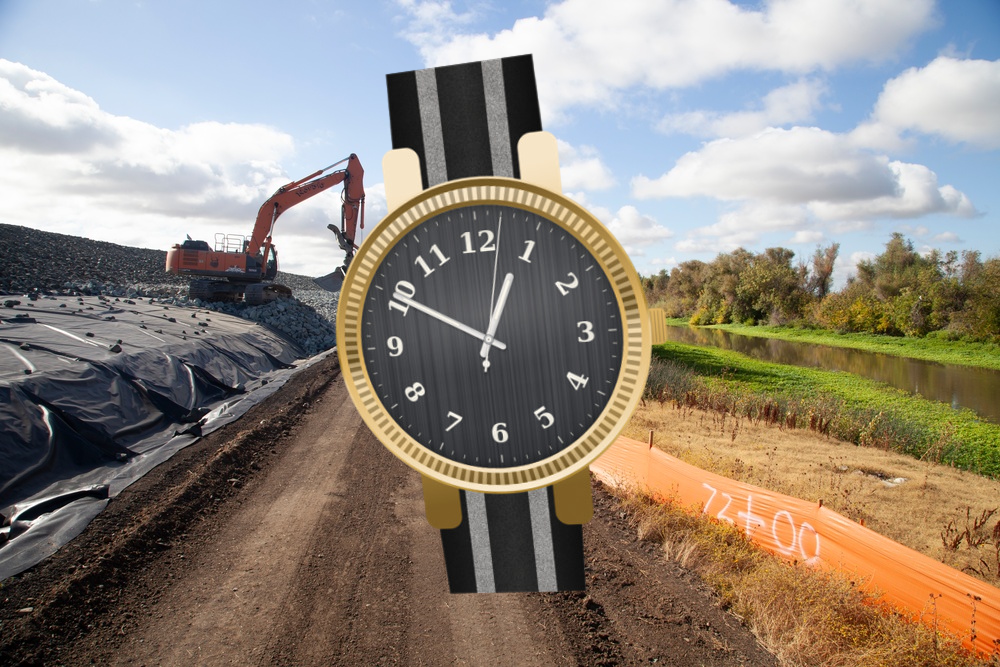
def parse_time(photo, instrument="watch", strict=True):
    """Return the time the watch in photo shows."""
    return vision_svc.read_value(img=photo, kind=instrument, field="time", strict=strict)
12:50:02
